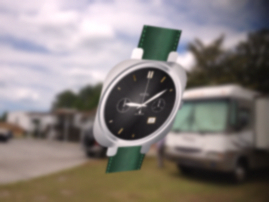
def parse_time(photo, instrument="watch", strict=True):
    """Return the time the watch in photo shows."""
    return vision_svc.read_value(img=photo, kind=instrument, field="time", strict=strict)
9:09
